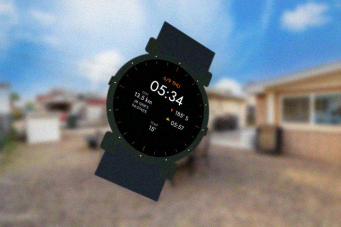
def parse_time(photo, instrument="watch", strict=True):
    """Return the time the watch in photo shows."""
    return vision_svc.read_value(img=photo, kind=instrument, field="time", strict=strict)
5:34
